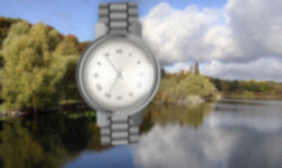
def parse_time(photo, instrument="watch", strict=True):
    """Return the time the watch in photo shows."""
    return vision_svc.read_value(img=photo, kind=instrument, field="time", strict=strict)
6:54
